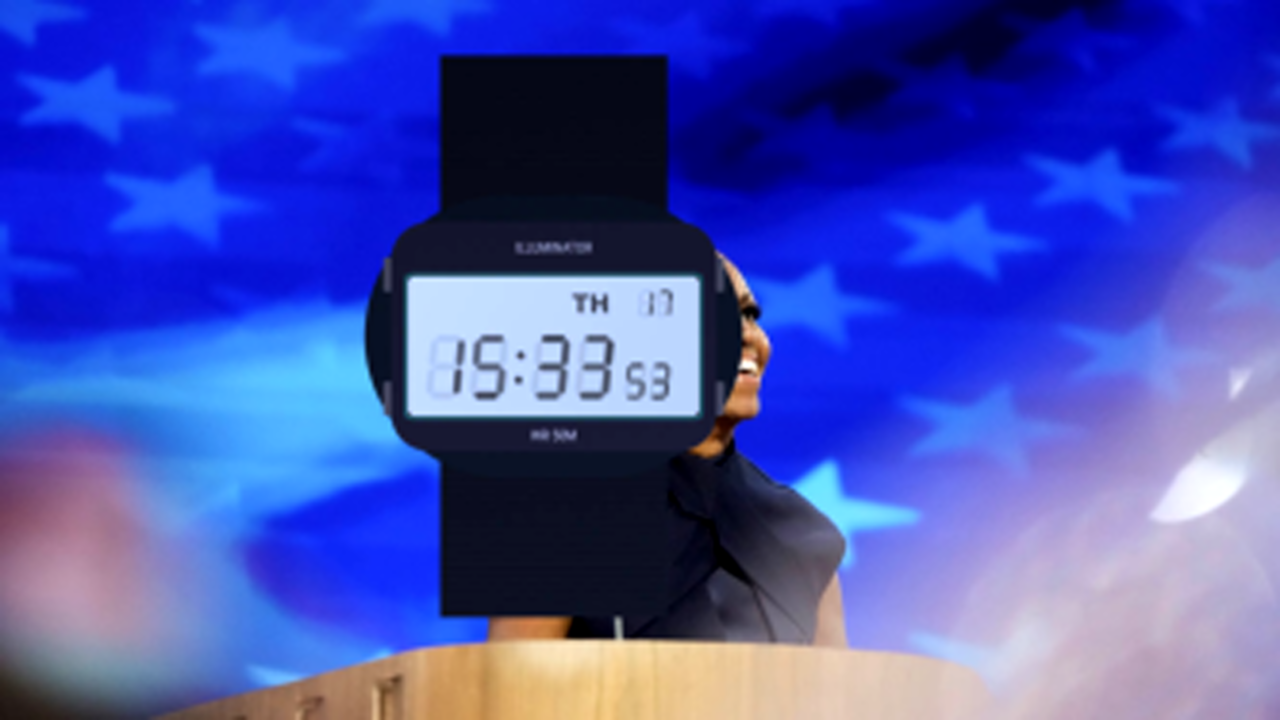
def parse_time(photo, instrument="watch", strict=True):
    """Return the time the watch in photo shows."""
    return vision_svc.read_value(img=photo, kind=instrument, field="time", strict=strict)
15:33:53
